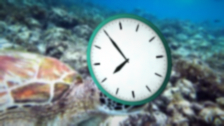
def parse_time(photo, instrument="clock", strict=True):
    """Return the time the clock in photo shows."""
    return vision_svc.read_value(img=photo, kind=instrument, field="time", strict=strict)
7:55
